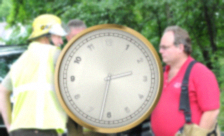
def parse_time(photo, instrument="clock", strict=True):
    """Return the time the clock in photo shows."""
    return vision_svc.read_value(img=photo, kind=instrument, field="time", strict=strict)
2:32
